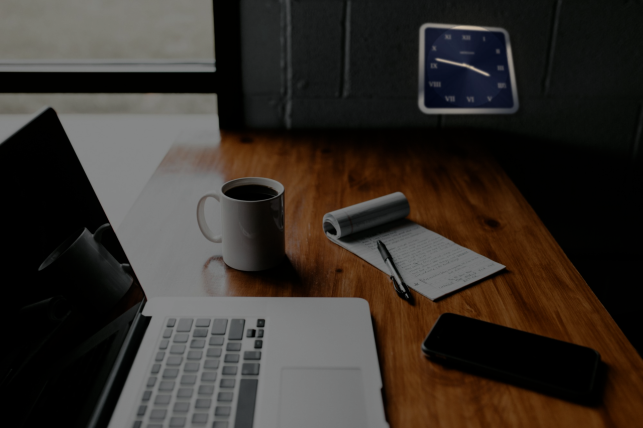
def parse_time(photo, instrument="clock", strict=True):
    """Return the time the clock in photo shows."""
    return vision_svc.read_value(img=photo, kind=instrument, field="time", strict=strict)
3:47
